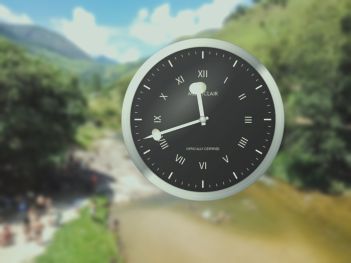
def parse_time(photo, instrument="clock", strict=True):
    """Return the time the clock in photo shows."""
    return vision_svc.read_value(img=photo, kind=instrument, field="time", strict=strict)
11:42
